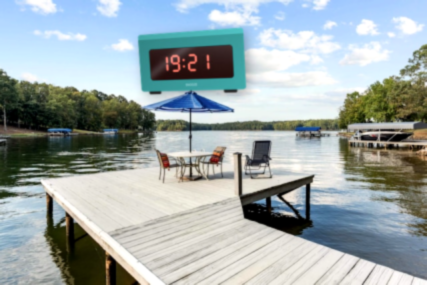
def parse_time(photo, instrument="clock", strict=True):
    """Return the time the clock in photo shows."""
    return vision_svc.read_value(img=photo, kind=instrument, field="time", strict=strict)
19:21
